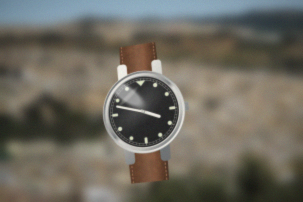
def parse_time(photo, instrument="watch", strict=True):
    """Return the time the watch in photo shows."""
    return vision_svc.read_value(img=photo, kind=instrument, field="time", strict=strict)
3:48
